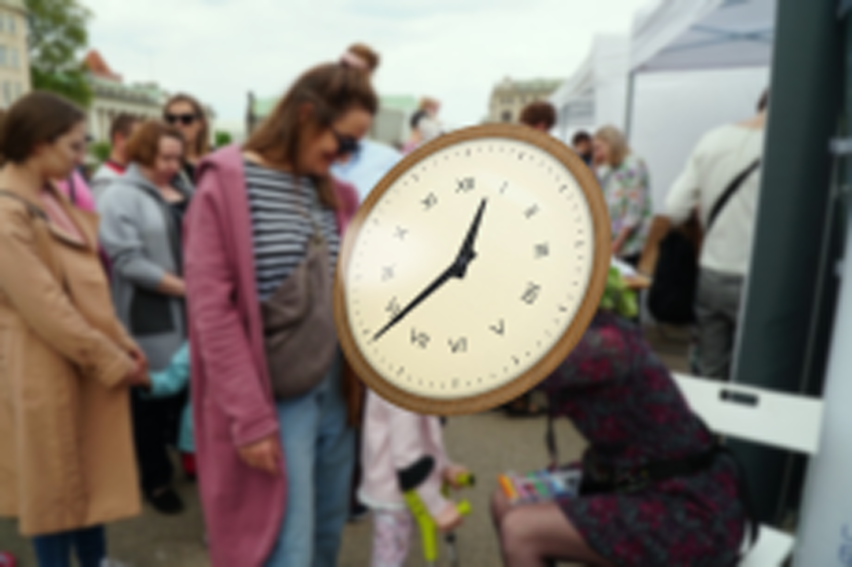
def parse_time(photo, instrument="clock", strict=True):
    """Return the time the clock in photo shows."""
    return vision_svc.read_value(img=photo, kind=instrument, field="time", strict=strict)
12:39
